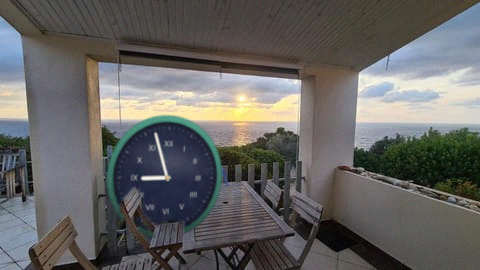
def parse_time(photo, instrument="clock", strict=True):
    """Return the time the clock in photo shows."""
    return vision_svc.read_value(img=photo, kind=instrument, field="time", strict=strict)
8:57
